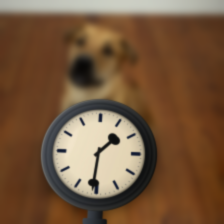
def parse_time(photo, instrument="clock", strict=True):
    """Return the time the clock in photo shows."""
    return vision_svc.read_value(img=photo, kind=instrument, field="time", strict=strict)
1:31
